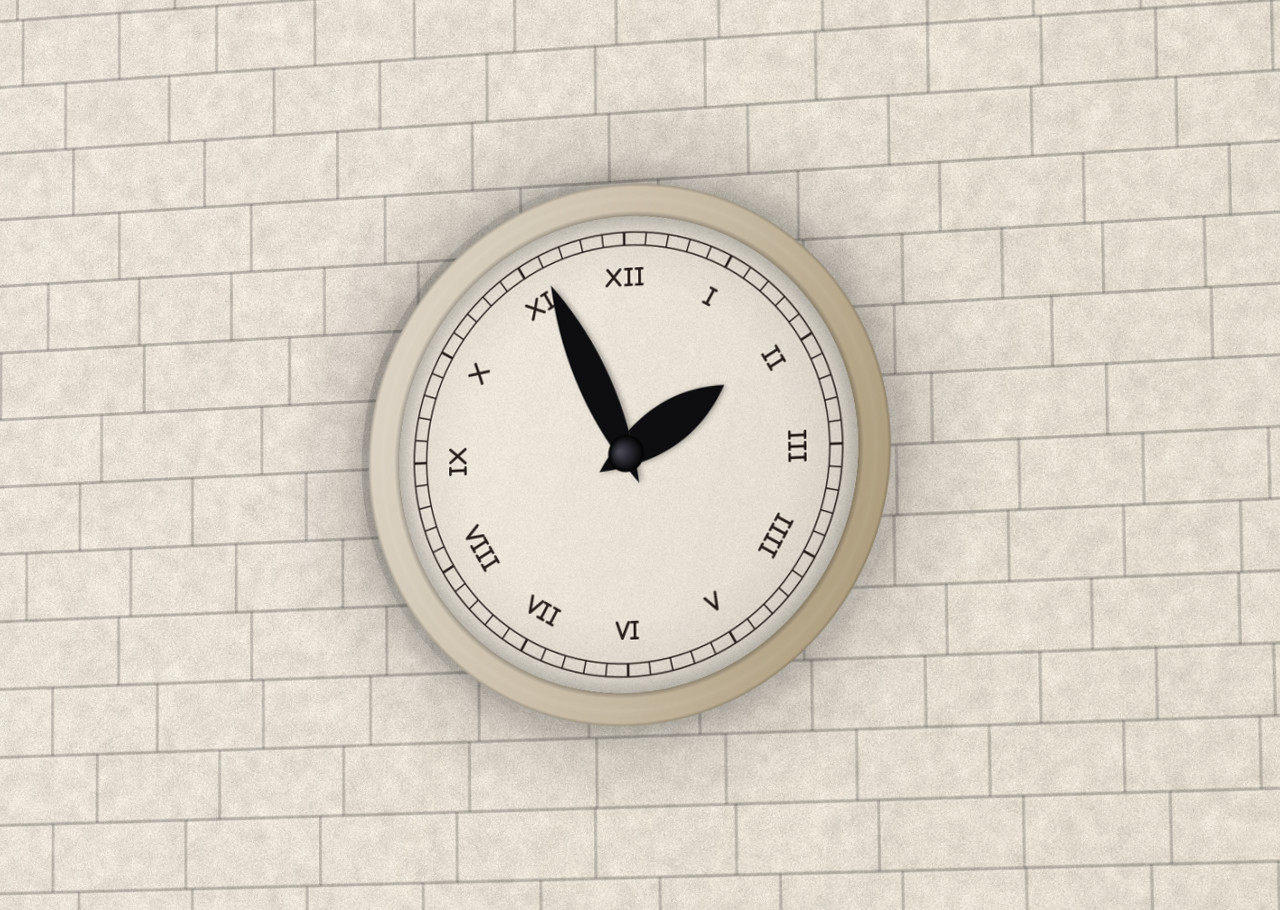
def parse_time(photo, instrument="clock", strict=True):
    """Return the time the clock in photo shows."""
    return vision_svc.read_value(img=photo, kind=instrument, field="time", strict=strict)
1:56
